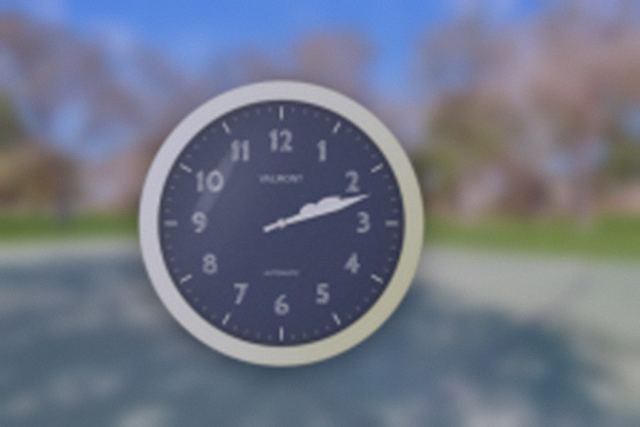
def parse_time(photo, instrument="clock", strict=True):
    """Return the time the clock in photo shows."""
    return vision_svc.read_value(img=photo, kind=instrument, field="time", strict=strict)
2:12
